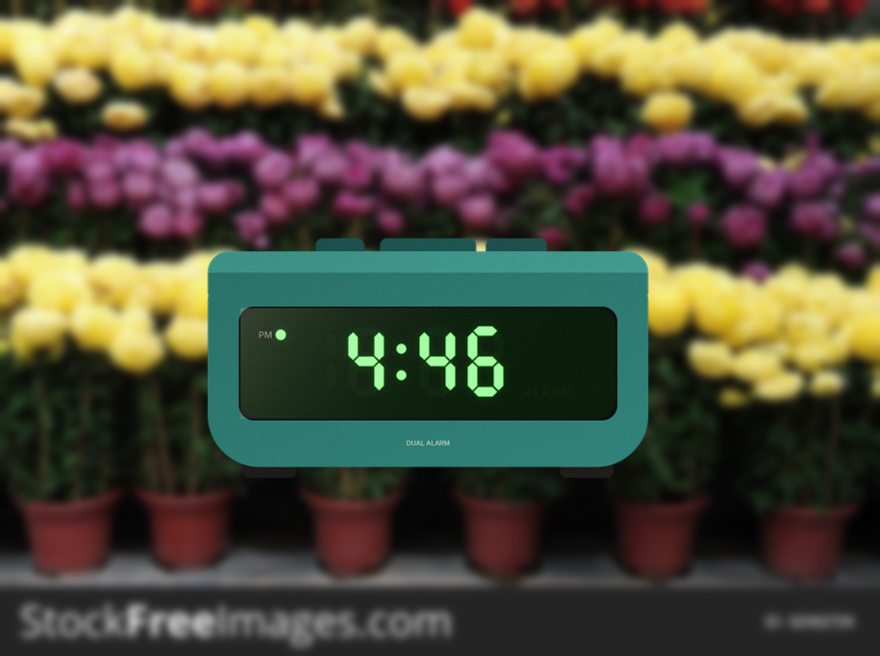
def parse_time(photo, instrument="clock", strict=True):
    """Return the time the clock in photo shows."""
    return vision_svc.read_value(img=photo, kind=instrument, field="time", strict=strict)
4:46
